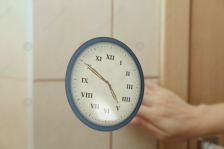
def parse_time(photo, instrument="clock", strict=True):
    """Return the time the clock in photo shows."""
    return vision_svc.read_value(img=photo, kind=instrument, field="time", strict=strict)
4:50
